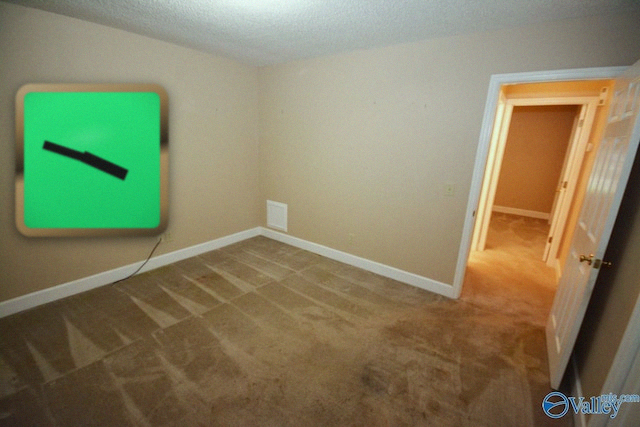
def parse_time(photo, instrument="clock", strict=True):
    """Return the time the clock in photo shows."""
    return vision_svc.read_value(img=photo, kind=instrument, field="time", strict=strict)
3:48
